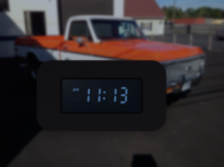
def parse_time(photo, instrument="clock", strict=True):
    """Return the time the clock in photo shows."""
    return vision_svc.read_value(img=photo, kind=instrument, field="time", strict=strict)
11:13
